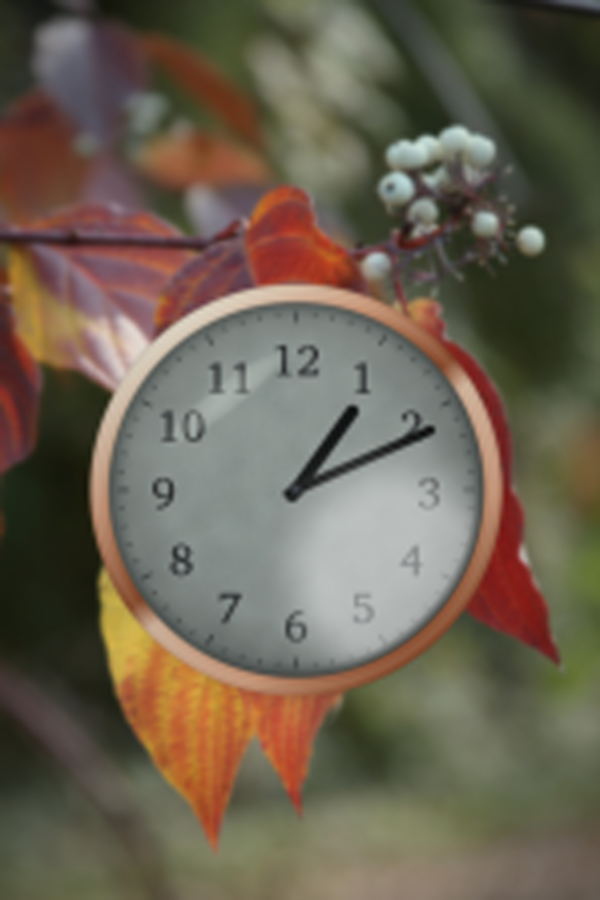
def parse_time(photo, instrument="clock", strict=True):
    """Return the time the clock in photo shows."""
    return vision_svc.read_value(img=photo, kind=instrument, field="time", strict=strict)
1:11
